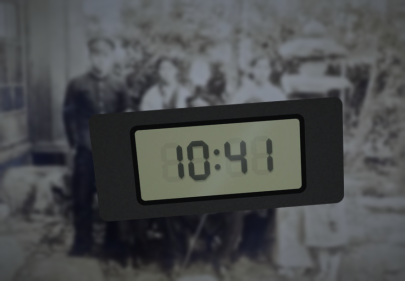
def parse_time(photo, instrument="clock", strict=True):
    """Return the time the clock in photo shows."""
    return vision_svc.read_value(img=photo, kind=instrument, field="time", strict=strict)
10:41
